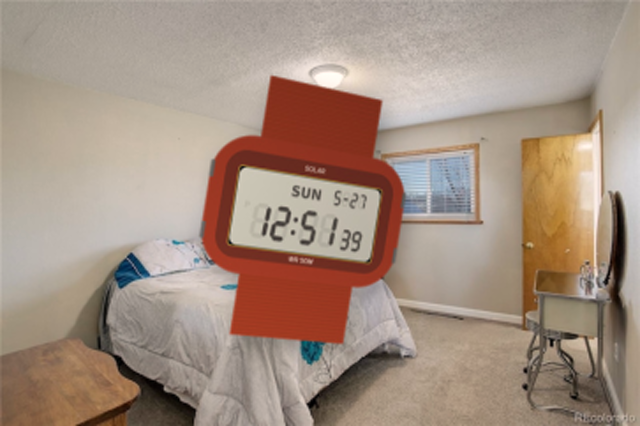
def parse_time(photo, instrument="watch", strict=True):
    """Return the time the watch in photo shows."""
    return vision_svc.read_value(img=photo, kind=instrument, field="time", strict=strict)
12:51:39
